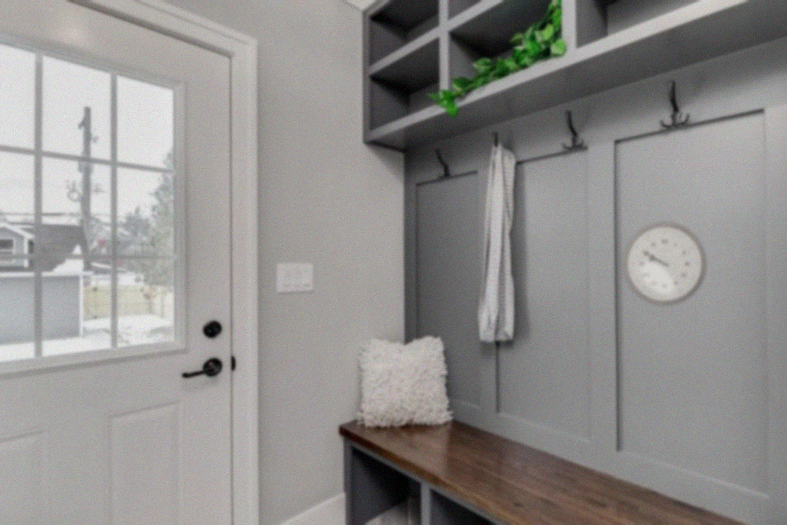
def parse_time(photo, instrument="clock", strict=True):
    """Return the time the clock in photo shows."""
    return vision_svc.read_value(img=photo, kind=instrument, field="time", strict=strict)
9:50
